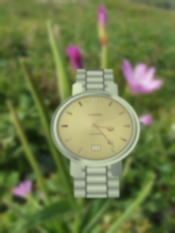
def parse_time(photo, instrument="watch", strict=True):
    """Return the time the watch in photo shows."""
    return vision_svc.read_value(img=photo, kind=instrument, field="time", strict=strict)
3:24
